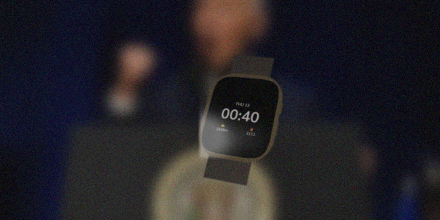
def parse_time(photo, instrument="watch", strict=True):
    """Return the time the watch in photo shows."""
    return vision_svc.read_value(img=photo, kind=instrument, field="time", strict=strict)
0:40
